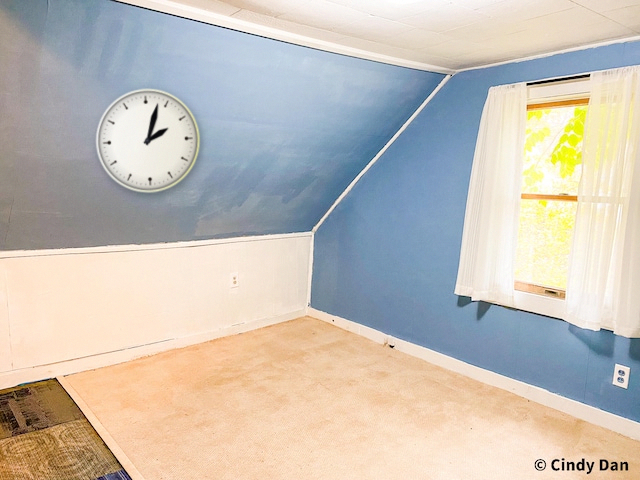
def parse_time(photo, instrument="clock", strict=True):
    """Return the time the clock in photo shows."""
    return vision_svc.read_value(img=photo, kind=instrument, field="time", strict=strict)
2:03
